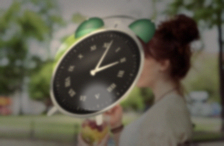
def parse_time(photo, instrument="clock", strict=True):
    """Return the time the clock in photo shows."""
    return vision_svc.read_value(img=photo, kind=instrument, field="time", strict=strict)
2:01
